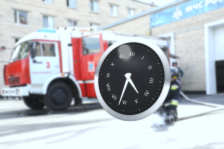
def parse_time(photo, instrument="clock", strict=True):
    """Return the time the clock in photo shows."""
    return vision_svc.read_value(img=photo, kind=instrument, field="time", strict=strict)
4:32
